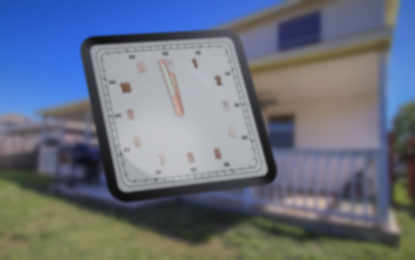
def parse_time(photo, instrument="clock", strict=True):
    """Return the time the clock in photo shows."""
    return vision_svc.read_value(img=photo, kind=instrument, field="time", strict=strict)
11:59
